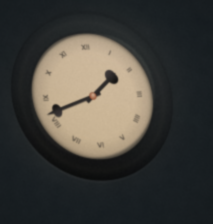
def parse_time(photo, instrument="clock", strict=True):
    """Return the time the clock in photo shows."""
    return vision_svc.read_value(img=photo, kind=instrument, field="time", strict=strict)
1:42
